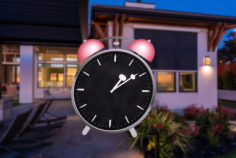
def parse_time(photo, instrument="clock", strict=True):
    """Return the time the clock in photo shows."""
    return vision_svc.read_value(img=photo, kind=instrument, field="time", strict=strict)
1:09
